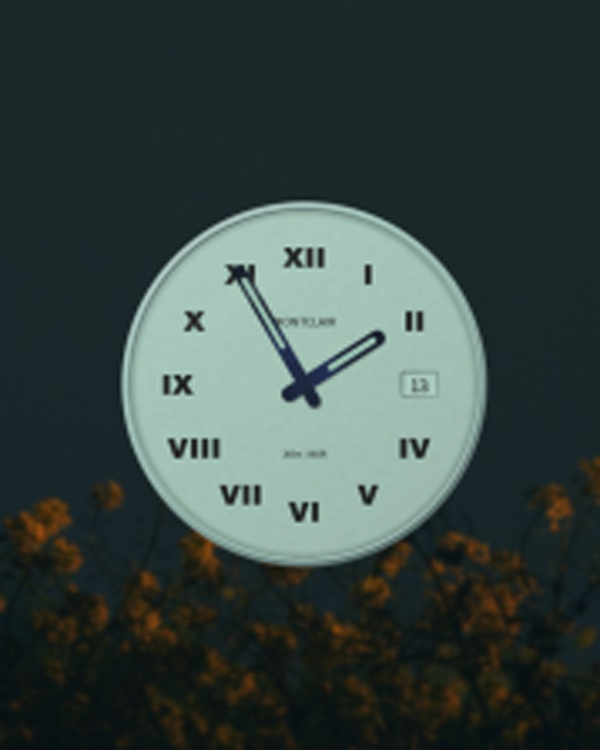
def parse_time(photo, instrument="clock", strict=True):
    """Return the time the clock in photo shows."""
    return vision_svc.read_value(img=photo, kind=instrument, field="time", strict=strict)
1:55
